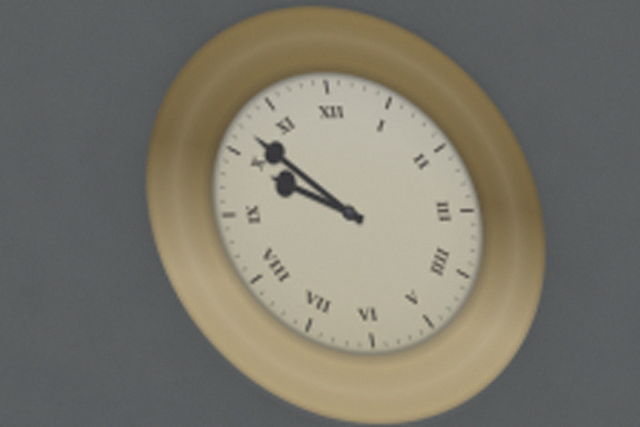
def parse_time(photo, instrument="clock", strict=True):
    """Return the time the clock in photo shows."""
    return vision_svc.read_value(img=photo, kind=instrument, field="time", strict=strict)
9:52
